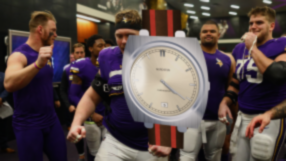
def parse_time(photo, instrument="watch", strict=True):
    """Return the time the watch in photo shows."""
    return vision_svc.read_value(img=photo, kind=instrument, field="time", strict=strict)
4:21
